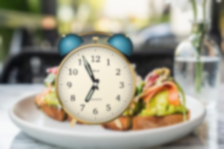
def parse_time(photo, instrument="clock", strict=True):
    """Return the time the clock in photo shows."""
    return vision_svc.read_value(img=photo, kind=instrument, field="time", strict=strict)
6:56
